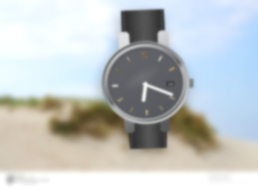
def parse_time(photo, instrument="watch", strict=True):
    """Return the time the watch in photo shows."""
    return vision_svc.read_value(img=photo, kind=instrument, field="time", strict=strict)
6:19
